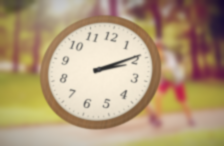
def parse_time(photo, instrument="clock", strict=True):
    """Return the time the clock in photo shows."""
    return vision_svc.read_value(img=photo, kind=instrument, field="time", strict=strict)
2:09
